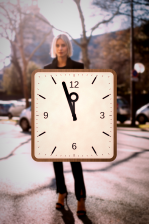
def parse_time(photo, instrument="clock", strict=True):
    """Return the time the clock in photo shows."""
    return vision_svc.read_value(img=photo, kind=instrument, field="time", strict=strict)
11:57
